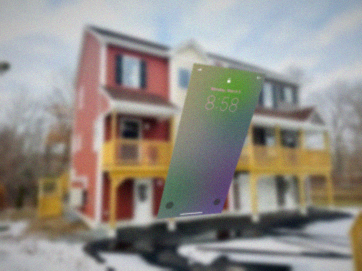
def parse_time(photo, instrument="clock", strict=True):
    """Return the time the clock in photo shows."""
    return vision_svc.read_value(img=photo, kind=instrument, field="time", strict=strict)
8:58
